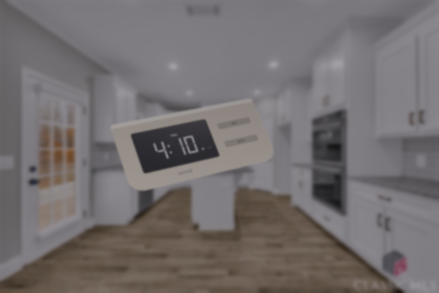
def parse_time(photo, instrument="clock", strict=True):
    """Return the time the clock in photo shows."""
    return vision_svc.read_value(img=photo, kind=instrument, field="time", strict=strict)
4:10
